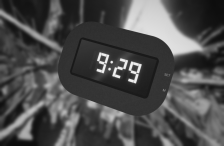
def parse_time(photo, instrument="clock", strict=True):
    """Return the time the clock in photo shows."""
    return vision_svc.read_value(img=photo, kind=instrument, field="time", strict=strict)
9:29
